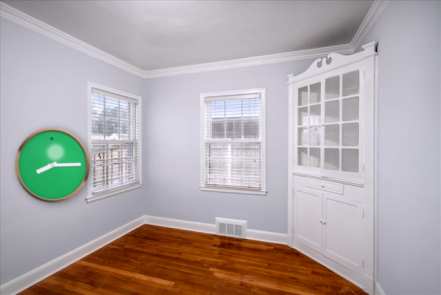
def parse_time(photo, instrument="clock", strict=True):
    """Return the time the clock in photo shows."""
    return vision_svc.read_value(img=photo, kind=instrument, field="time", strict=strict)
8:15
